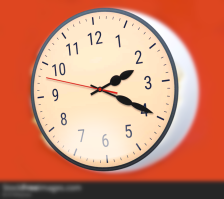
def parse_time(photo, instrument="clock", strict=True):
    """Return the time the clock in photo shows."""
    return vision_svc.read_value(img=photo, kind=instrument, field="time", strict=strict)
2:19:48
